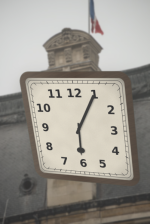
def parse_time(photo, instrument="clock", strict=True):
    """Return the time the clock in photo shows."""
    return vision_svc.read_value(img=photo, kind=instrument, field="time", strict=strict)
6:05
